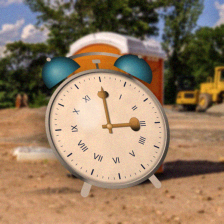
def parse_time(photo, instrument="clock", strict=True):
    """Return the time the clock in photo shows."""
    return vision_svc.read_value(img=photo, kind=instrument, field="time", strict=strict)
3:00
